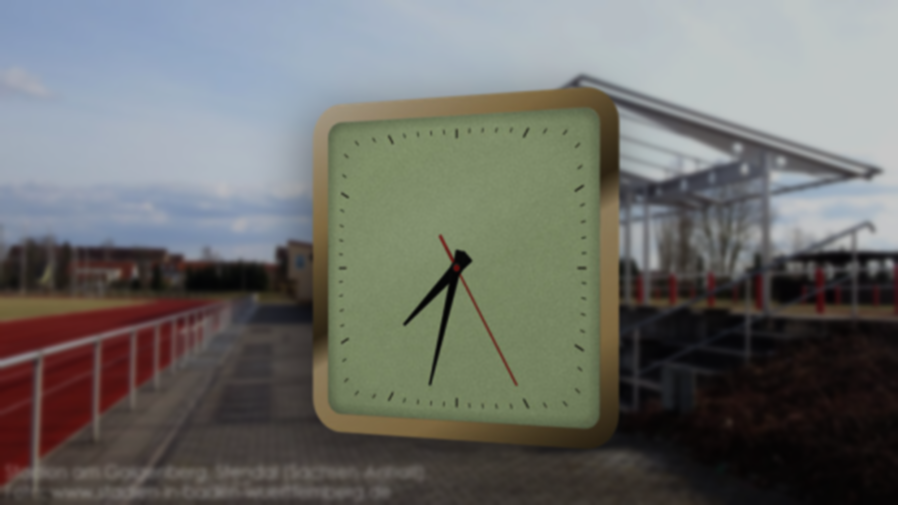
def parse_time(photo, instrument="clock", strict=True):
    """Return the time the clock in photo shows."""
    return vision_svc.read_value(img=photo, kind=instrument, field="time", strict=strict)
7:32:25
